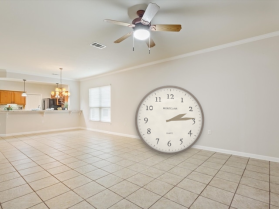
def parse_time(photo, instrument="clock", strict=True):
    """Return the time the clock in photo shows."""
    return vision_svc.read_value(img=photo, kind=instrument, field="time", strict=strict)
2:14
